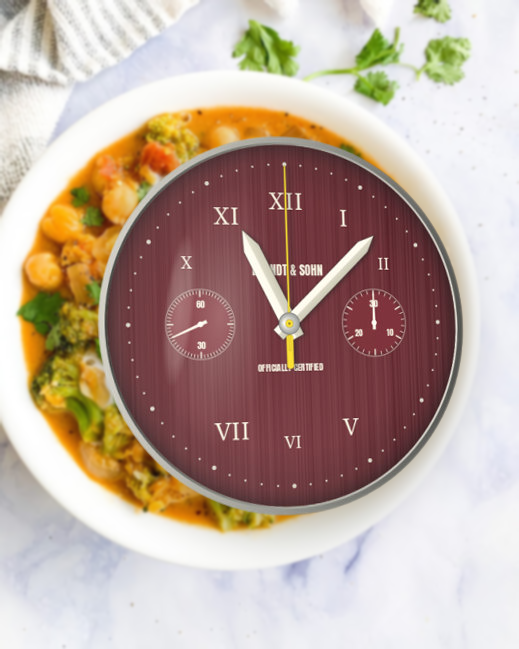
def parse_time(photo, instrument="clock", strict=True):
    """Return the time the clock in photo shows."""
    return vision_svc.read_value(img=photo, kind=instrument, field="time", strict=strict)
11:07:41
